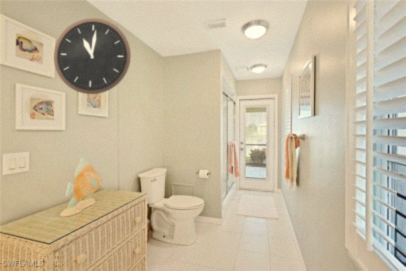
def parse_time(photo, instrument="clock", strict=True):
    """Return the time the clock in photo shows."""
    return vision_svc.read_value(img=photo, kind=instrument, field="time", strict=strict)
11:01
